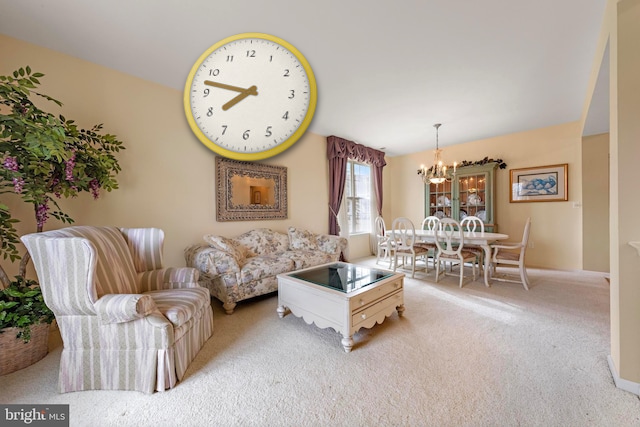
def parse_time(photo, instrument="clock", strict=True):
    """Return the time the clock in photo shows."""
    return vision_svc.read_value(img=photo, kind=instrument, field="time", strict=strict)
7:47
